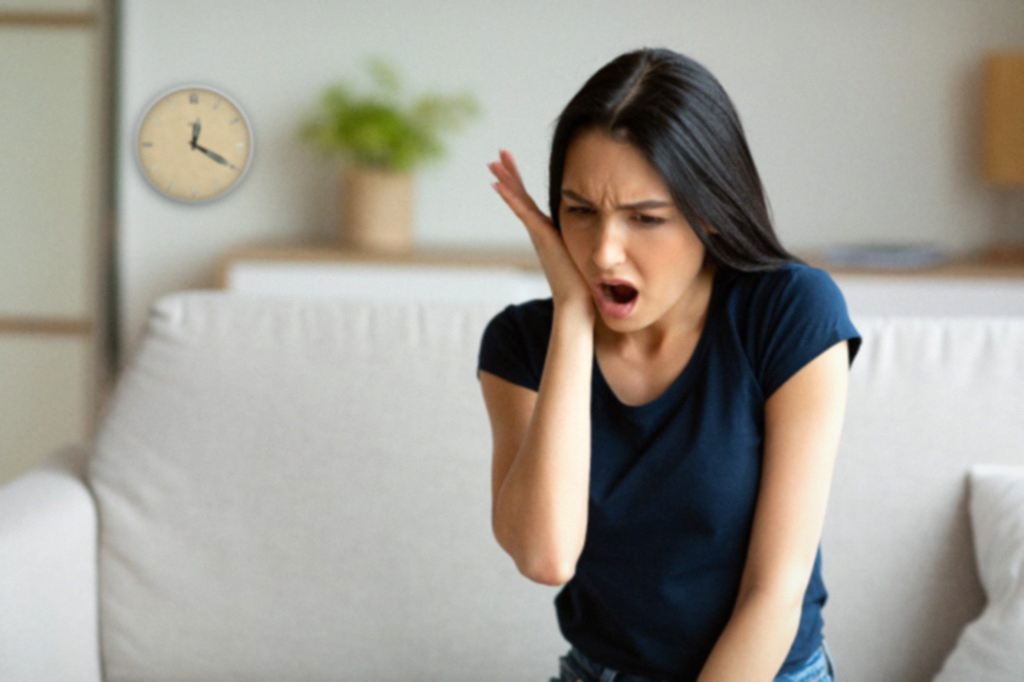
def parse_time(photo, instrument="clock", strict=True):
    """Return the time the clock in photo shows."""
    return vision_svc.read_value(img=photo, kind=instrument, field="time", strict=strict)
12:20
